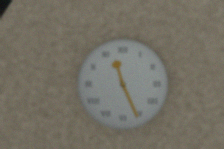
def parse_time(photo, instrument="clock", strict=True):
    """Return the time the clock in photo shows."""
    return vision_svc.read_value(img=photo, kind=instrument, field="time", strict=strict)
11:26
